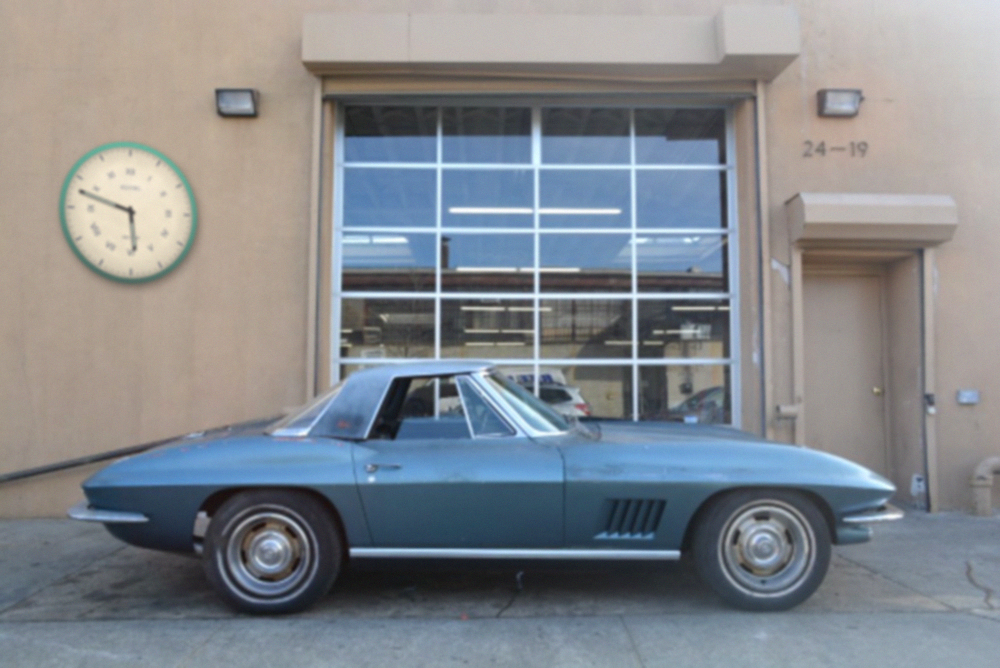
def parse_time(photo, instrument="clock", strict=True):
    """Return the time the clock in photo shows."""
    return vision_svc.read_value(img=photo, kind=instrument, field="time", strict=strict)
5:48
